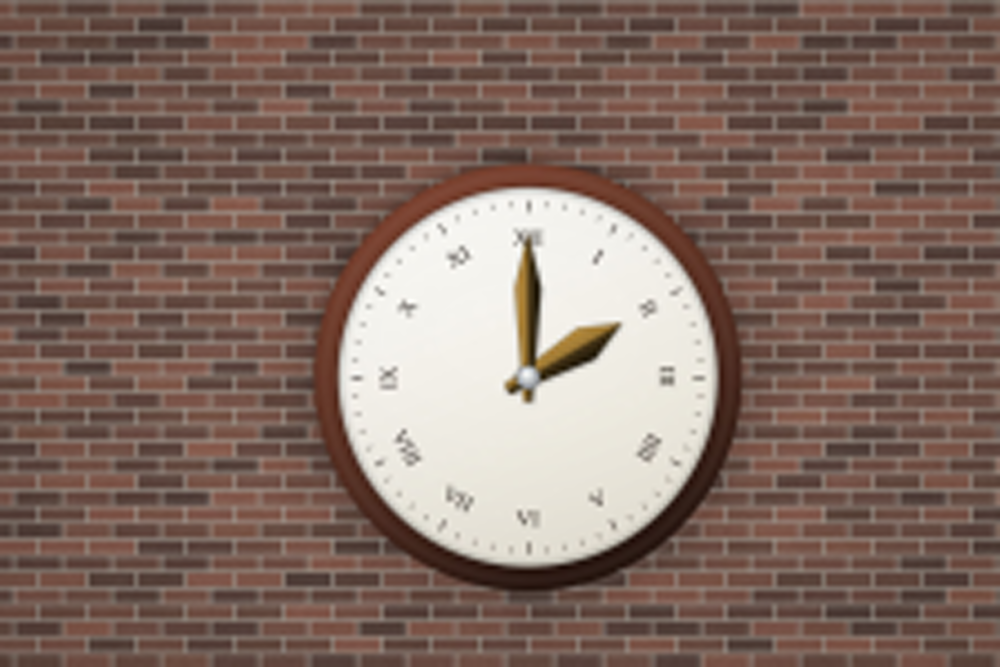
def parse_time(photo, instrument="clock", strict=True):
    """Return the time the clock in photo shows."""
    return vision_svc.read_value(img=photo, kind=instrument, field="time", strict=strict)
2:00
